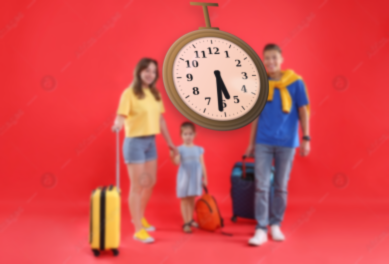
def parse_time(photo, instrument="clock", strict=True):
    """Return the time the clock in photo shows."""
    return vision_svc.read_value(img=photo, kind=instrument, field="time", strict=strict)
5:31
